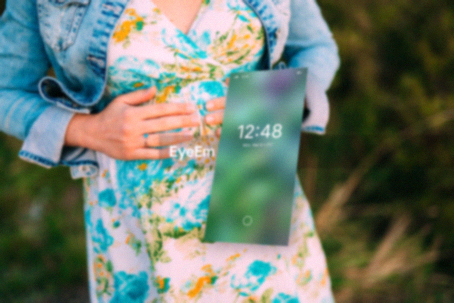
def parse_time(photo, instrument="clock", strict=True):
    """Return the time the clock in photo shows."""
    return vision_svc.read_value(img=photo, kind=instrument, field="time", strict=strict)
12:48
